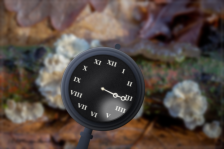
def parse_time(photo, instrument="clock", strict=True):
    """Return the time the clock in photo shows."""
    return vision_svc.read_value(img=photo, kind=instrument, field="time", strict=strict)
3:16
